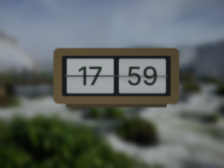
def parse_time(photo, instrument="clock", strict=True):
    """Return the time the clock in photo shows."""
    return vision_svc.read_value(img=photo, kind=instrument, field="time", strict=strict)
17:59
